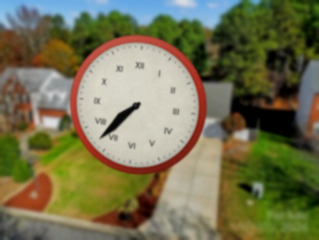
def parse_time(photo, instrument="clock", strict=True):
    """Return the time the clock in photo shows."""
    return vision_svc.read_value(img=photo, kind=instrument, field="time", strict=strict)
7:37
